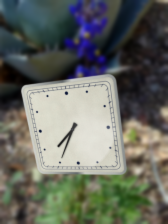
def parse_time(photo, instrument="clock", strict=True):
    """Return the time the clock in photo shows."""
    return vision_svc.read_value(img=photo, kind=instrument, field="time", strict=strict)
7:35
